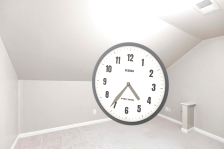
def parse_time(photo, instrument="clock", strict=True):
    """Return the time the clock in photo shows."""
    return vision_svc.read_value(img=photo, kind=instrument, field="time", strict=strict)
4:36
